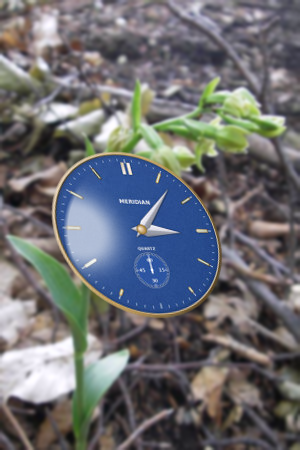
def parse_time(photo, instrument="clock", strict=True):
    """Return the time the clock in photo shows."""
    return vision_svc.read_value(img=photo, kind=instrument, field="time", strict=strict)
3:07
